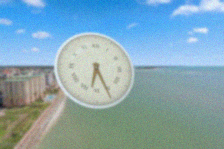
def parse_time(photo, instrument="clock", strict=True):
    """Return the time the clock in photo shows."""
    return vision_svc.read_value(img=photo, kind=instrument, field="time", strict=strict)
6:26
